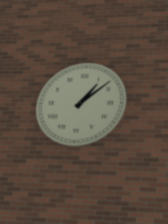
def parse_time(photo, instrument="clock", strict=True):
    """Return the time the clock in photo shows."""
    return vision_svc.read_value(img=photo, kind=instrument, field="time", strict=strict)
1:08
